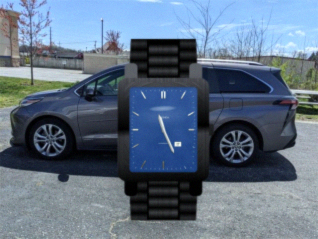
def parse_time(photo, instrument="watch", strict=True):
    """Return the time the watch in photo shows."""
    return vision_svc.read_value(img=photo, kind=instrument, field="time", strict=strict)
11:26
